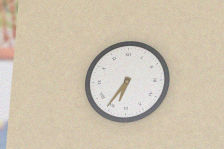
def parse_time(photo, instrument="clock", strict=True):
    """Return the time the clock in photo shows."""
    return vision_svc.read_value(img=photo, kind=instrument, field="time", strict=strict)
6:36
